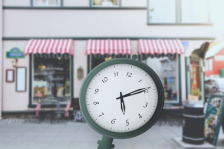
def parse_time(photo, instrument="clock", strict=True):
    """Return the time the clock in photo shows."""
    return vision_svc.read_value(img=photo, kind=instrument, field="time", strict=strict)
5:09
